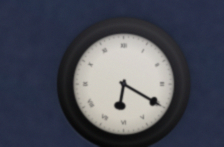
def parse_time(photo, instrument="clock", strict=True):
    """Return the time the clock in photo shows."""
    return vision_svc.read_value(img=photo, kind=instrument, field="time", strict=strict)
6:20
